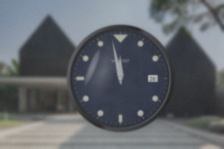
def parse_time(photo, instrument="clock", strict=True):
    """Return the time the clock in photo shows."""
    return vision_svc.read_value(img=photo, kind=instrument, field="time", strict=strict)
11:58
